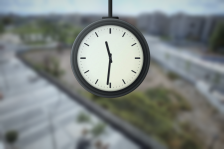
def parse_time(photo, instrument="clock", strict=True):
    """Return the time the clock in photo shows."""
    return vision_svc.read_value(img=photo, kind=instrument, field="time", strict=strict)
11:31
